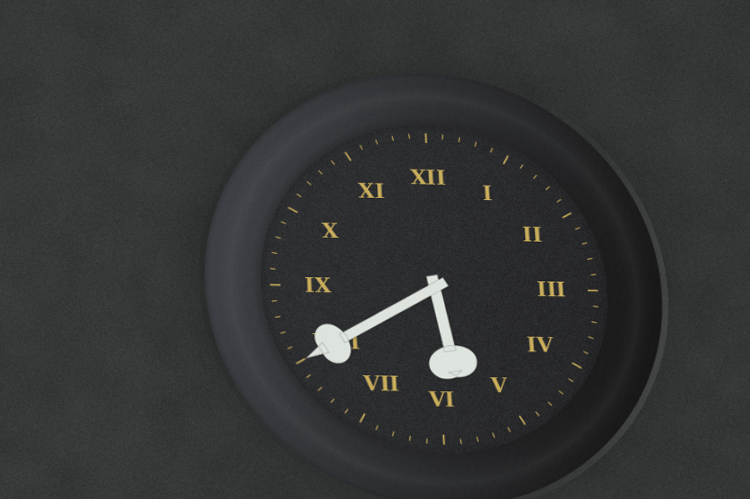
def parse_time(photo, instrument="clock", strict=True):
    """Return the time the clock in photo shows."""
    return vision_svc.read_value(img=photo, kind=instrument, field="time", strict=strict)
5:40
